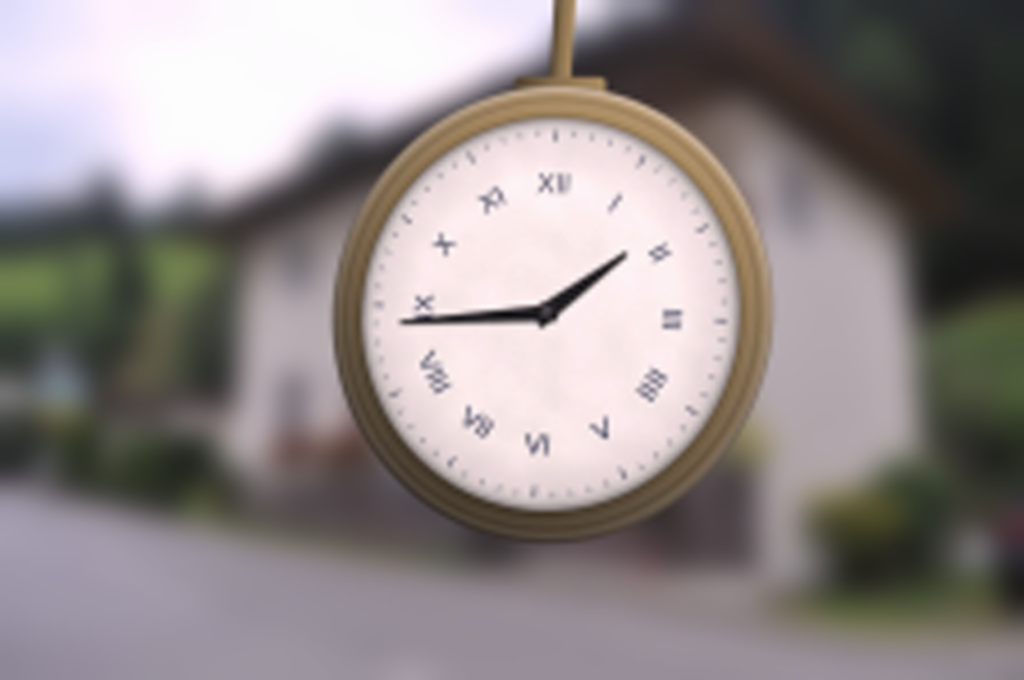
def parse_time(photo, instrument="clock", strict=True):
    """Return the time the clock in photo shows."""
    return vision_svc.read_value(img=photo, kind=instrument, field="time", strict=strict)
1:44
